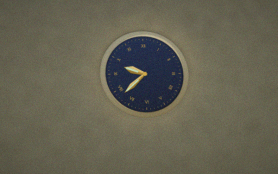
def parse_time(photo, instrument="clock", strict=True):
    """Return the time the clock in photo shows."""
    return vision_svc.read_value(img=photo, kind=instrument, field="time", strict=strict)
9:38
